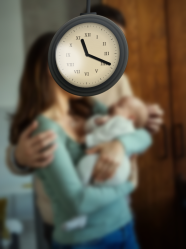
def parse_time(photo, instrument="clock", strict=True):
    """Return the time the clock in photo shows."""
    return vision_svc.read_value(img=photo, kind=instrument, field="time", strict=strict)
11:19
